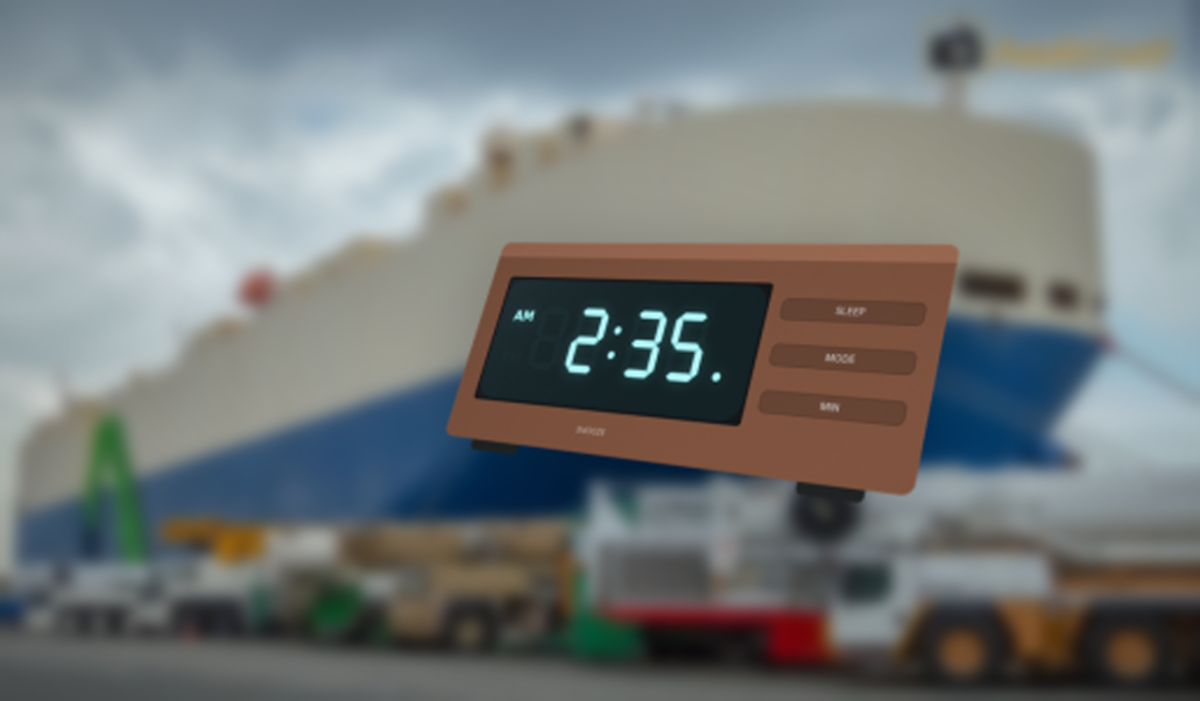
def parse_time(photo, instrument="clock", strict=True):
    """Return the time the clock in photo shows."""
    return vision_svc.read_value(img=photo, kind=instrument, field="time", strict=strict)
2:35
